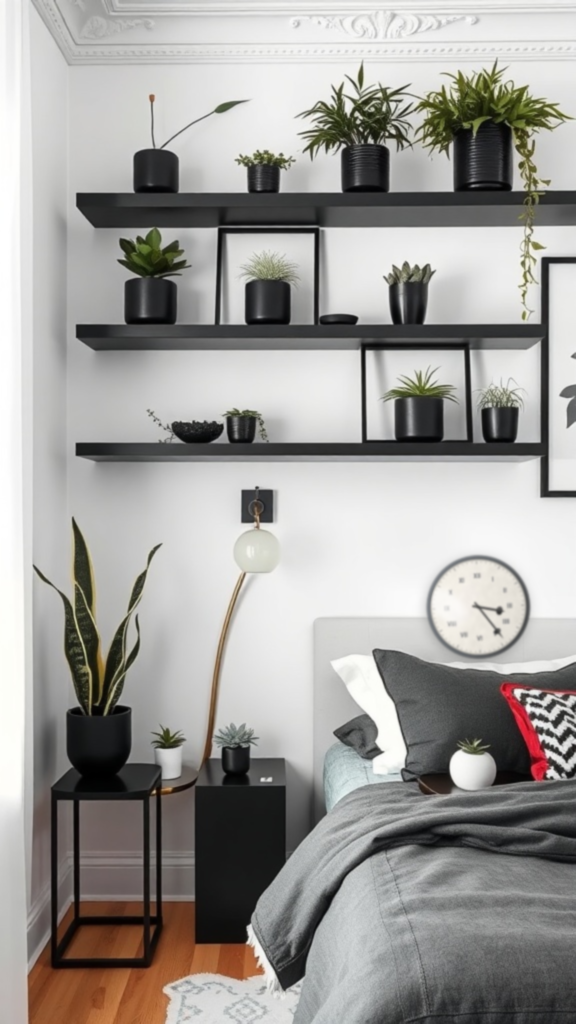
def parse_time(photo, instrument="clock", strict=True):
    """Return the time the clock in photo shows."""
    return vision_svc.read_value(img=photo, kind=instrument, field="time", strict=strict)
3:24
